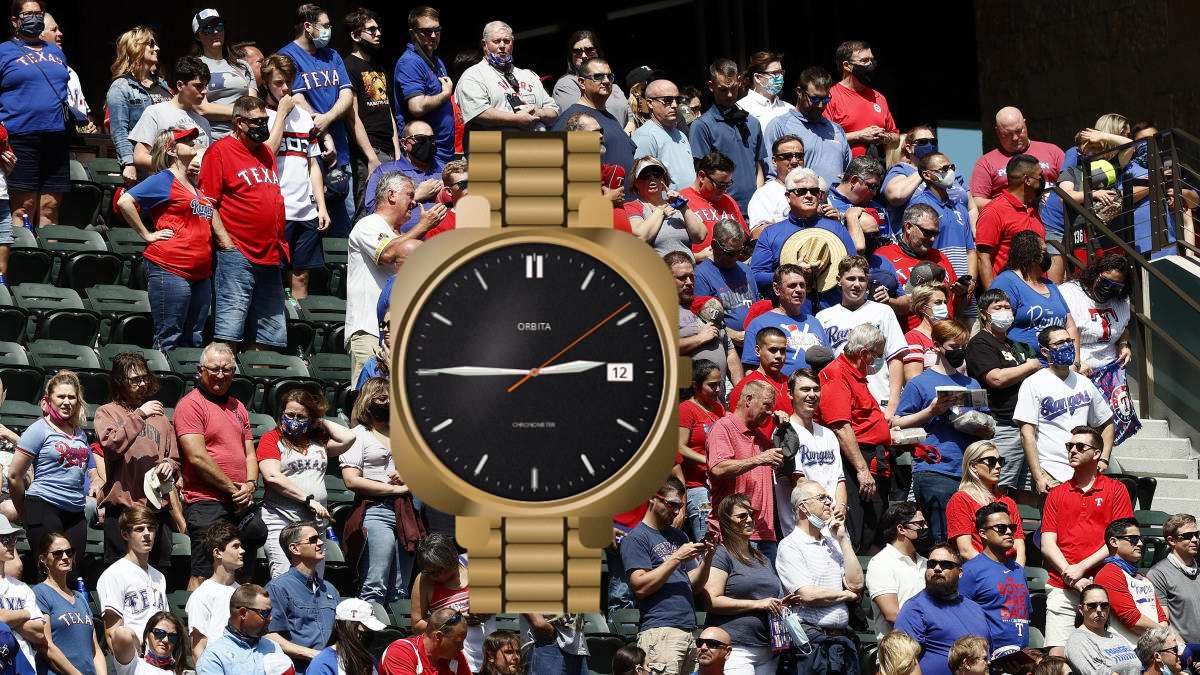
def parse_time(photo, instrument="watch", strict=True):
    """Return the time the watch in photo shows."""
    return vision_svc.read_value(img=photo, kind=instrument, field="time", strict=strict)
2:45:09
